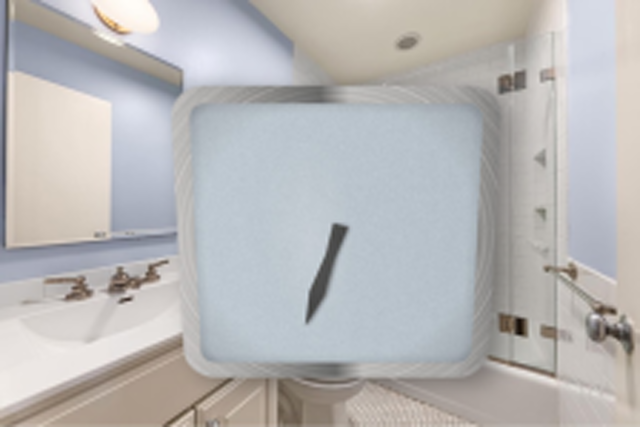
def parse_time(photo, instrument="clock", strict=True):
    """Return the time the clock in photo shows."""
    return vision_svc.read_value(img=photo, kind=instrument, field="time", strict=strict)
6:33
